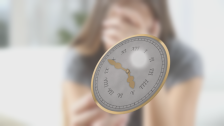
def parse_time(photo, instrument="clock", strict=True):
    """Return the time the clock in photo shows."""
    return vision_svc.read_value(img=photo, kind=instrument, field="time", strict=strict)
4:49
